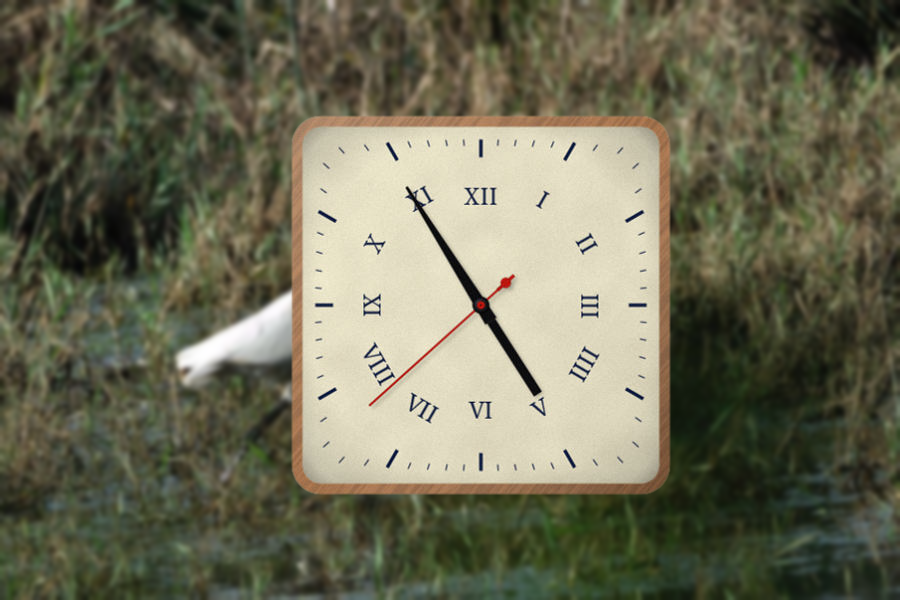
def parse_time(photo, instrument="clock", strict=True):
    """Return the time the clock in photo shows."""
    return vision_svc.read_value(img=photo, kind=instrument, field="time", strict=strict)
4:54:38
